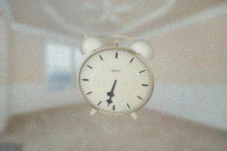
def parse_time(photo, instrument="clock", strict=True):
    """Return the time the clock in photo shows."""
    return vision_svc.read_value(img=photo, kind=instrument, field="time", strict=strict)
6:32
